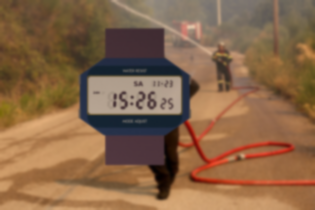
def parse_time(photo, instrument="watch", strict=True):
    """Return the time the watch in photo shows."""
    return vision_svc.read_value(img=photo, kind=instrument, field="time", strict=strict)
15:26:25
